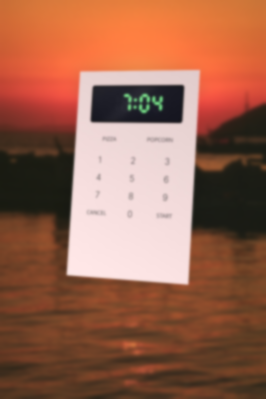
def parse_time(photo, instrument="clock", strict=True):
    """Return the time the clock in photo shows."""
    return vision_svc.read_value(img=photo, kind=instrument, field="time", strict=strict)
7:04
